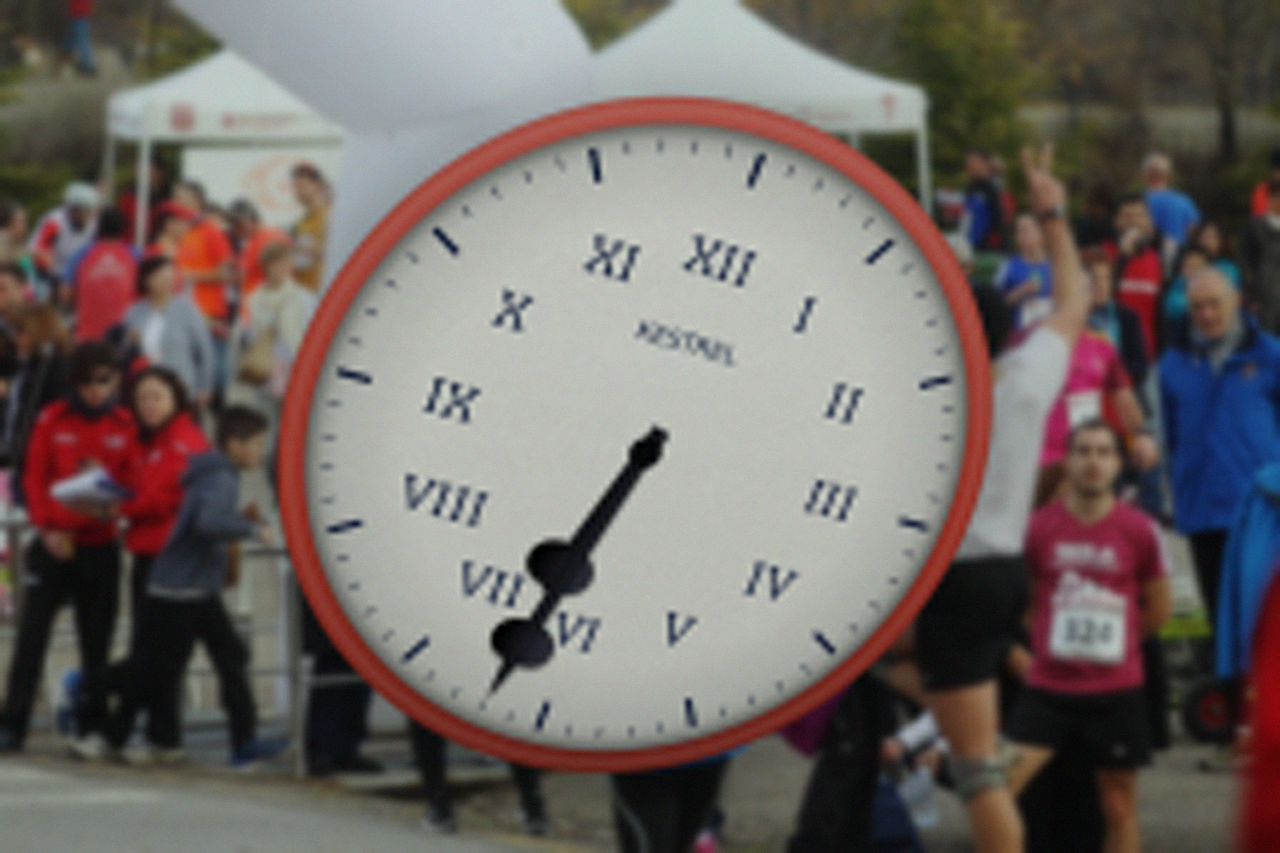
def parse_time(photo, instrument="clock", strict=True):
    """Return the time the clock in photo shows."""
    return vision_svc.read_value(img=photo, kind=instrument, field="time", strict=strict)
6:32
